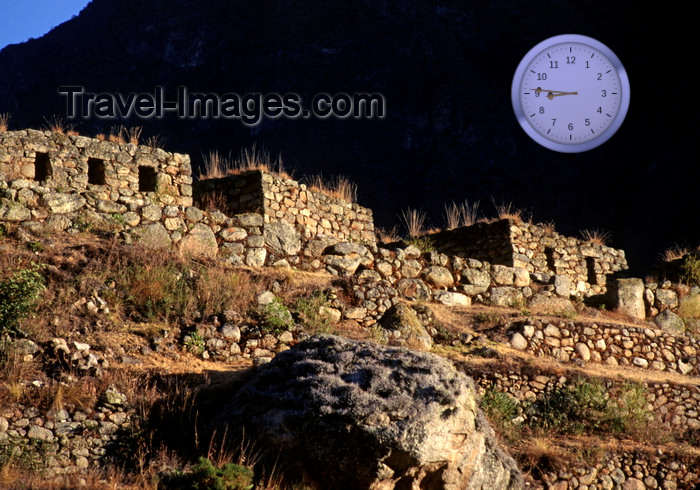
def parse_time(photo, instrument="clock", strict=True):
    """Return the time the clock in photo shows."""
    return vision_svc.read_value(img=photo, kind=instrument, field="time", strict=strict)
8:46
